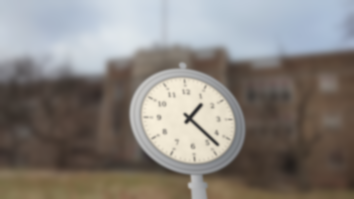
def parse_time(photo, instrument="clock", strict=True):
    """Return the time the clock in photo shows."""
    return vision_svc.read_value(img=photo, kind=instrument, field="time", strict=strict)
1:23
